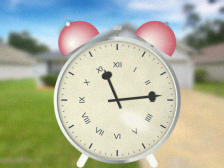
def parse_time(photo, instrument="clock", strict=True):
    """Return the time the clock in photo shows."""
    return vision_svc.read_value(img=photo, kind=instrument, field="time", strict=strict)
11:14
